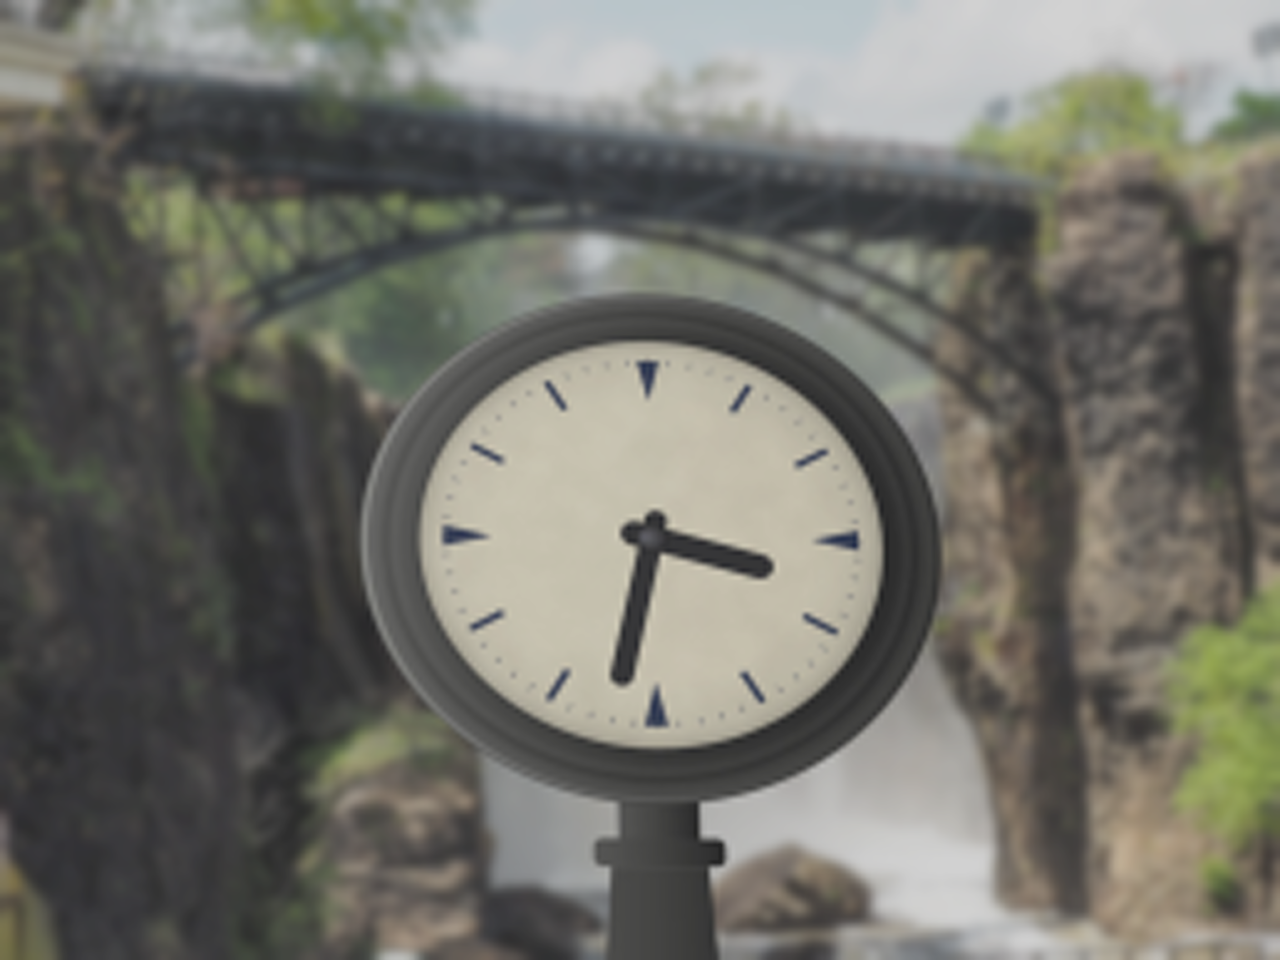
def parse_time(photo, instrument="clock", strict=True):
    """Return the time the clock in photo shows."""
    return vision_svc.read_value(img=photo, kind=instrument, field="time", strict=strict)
3:32
